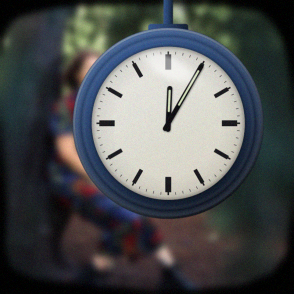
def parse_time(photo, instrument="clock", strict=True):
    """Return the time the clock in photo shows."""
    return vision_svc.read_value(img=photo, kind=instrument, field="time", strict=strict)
12:05
